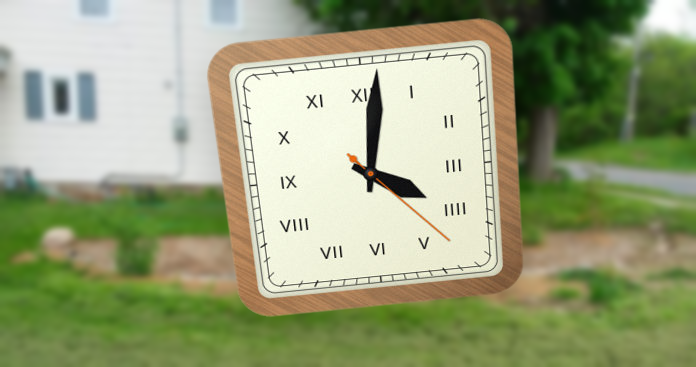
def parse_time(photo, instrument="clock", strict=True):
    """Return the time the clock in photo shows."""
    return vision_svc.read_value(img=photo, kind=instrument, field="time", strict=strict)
4:01:23
